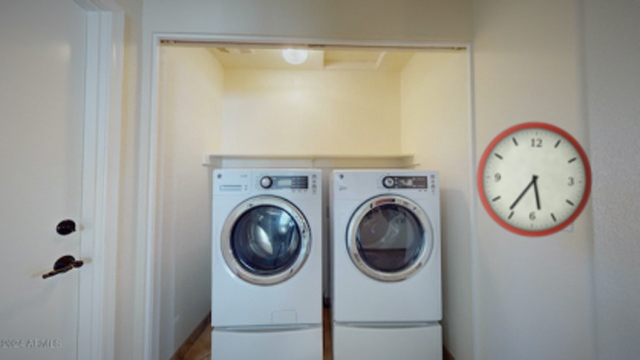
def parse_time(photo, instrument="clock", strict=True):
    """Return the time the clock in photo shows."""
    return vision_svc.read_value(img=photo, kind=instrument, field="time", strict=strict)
5:36
